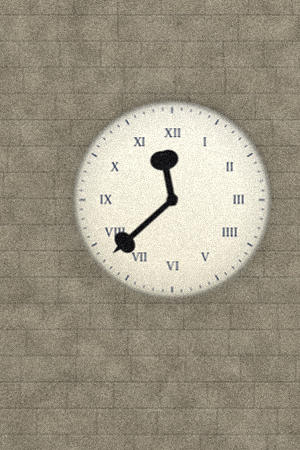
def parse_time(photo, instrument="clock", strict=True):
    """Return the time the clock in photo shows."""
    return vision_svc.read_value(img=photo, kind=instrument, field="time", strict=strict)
11:38
